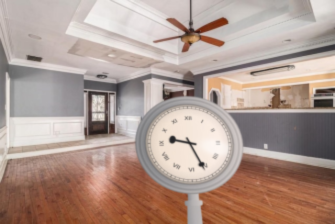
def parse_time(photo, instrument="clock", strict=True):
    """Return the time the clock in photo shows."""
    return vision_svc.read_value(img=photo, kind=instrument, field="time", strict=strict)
9:26
